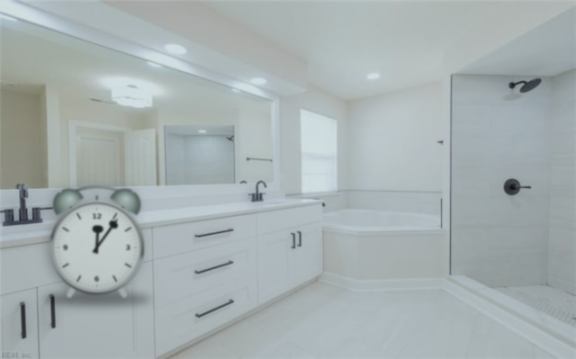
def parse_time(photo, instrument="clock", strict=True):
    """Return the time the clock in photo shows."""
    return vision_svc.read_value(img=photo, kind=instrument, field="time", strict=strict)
12:06
